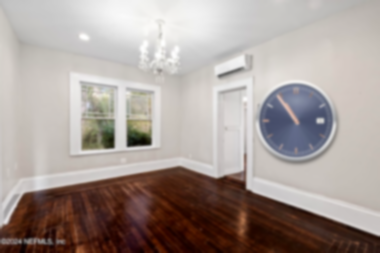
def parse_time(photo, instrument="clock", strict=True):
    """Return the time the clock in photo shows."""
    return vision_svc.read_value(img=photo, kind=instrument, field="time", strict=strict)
10:54
